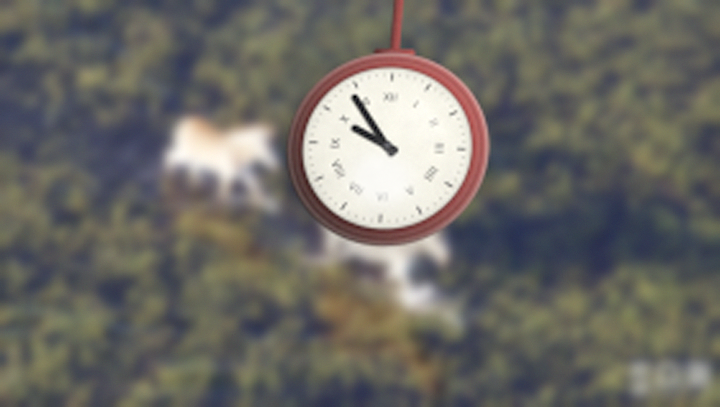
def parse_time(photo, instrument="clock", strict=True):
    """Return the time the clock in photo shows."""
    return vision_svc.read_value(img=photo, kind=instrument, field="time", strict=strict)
9:54
